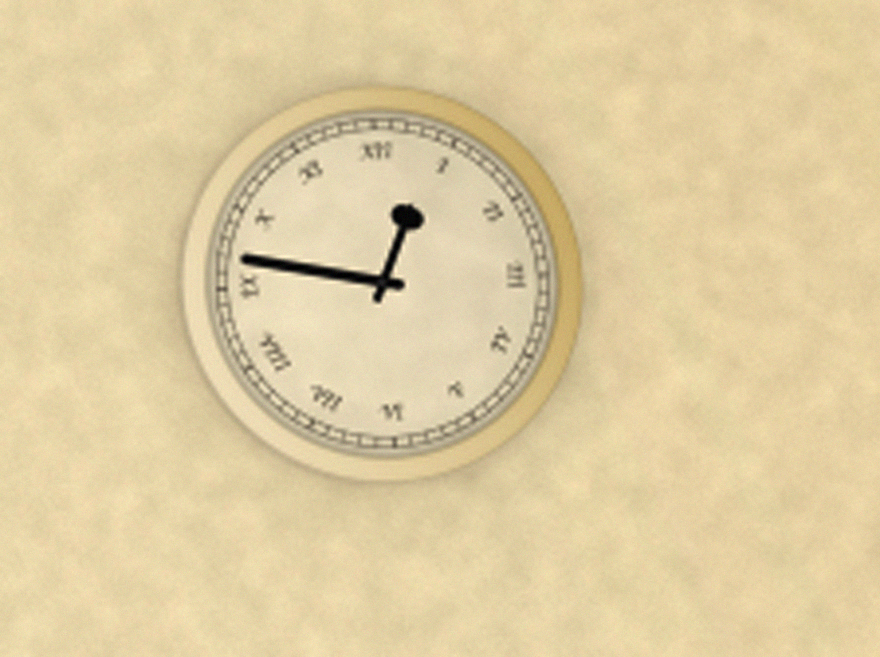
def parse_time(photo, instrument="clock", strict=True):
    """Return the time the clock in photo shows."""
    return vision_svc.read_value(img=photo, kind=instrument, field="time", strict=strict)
12:47
